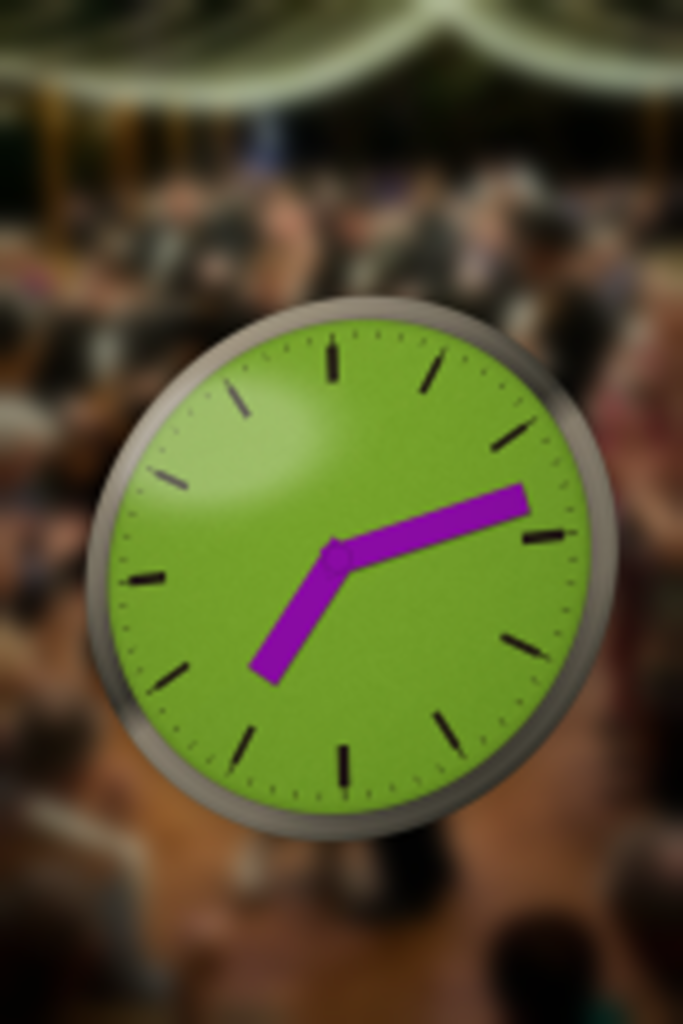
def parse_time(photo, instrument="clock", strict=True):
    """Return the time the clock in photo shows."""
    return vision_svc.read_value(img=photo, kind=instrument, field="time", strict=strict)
7:13
